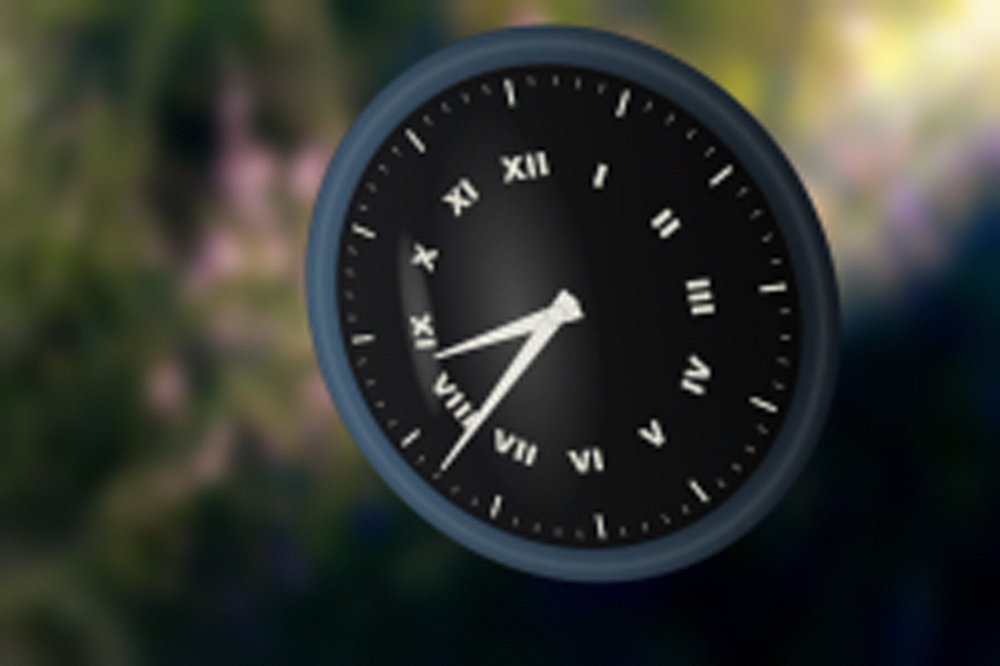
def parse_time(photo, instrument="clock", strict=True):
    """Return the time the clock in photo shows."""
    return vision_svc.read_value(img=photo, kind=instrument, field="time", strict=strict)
8:38
